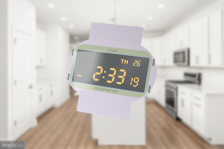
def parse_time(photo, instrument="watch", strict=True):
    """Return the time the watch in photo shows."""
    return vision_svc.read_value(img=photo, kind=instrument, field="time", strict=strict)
2:33:19
